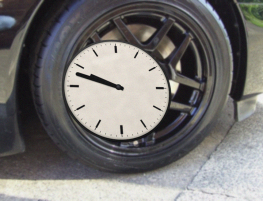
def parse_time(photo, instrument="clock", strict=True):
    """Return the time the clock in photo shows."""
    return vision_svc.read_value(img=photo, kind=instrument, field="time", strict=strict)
9:48
